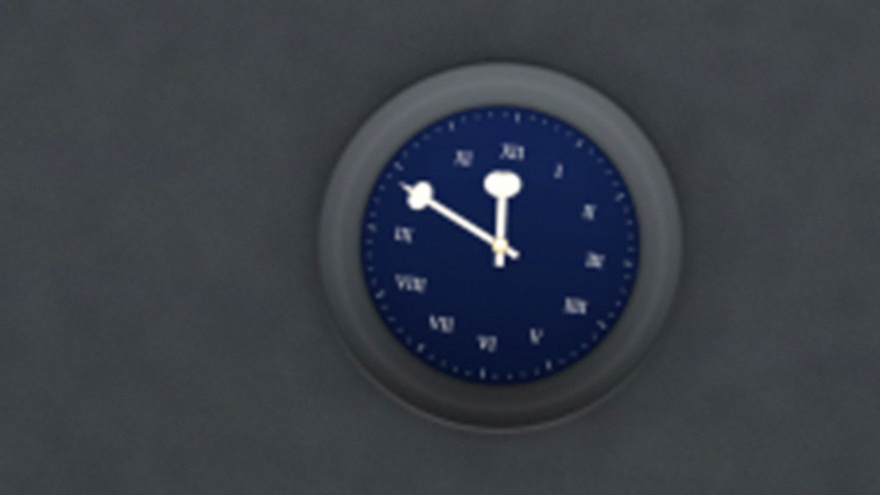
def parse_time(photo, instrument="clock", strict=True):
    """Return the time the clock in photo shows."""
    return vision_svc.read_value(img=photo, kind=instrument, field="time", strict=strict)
11:49
